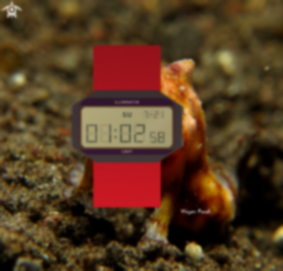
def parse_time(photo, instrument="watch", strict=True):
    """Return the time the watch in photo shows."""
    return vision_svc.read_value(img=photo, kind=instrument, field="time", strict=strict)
1:02
